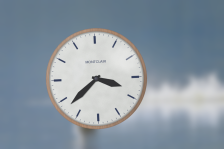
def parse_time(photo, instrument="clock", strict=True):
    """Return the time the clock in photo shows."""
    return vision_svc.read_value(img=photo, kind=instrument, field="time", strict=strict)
3:38
